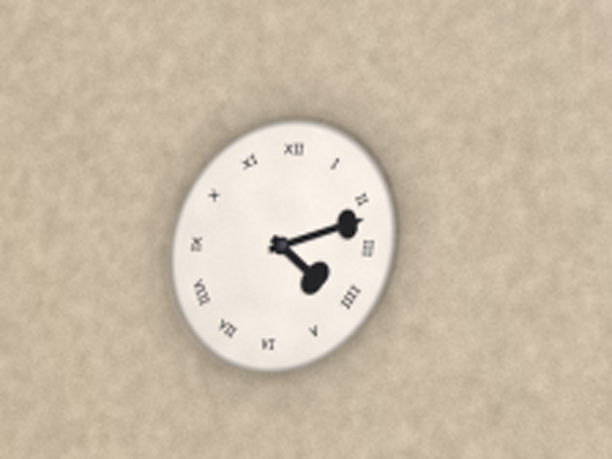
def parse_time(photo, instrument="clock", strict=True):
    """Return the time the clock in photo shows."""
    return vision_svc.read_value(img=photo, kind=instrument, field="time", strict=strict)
4:12
